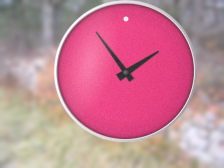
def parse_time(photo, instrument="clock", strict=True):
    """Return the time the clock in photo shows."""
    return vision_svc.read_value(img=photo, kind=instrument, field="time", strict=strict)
1:54
